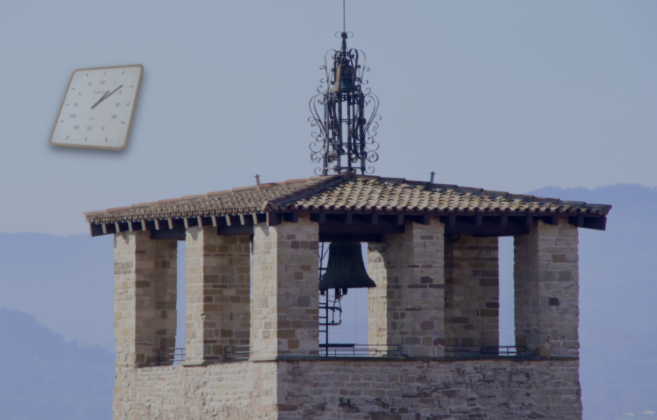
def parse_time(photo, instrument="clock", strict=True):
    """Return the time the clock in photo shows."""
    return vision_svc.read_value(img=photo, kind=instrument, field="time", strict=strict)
1:08
